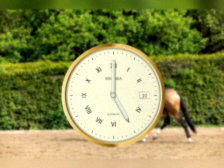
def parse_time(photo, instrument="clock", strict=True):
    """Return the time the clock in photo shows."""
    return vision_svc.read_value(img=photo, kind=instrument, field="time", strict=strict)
5:00
